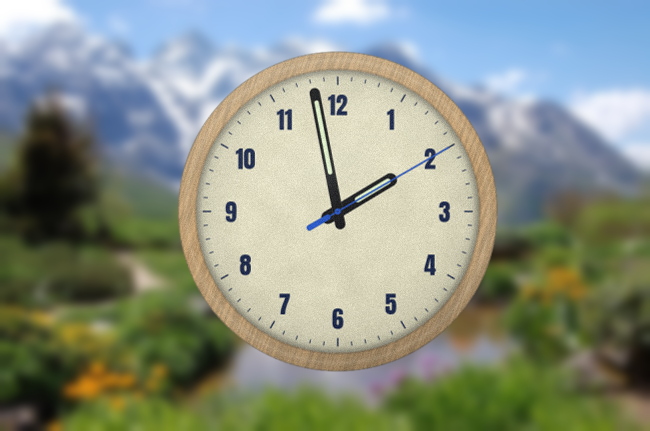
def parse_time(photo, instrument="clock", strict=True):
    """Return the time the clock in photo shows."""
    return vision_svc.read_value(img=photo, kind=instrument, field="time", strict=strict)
1:58:10
